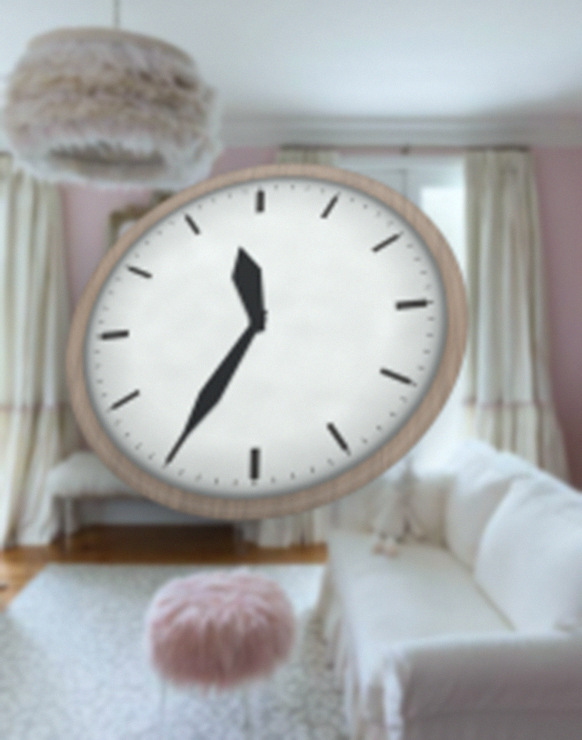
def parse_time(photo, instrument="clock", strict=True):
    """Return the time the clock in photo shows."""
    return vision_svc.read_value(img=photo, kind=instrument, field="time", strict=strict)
11:35
